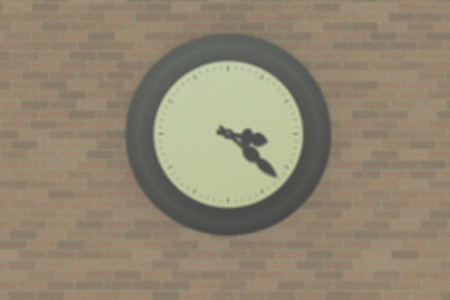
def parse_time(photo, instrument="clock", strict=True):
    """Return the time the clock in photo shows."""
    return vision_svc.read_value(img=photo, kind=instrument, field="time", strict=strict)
3:22
